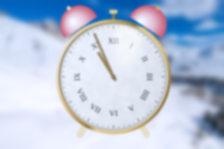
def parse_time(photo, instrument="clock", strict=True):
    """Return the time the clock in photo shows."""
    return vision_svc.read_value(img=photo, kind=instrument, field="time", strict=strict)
10:56
